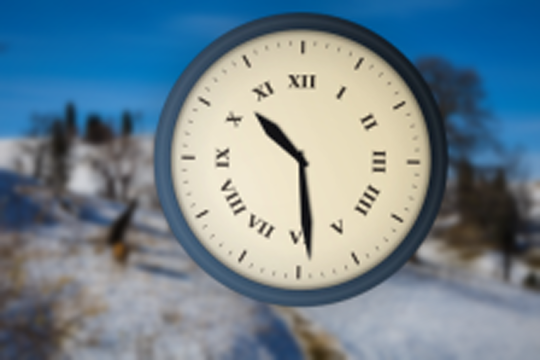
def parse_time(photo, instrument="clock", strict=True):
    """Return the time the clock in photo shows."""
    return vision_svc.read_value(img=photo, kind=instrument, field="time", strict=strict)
10:29
